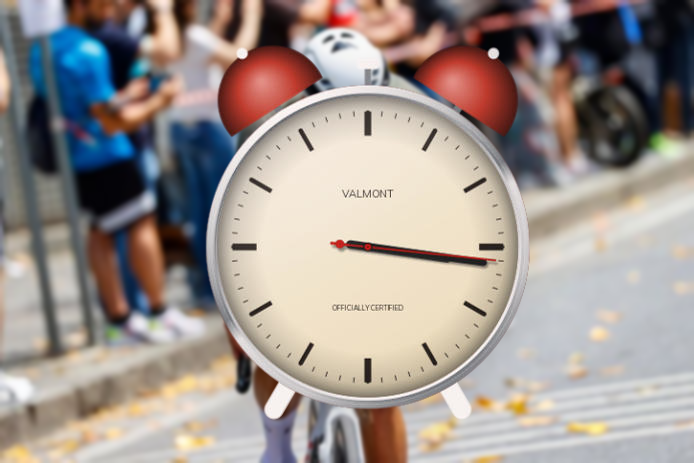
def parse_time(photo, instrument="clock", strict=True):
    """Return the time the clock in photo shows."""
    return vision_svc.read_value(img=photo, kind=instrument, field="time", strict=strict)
3:16:16
